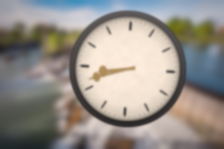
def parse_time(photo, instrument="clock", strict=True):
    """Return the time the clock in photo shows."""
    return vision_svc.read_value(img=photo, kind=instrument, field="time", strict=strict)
8:42
